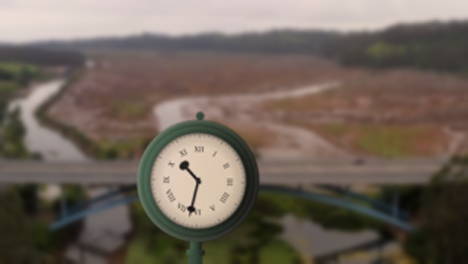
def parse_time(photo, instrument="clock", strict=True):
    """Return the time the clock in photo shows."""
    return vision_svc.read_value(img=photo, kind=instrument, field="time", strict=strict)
10:32
